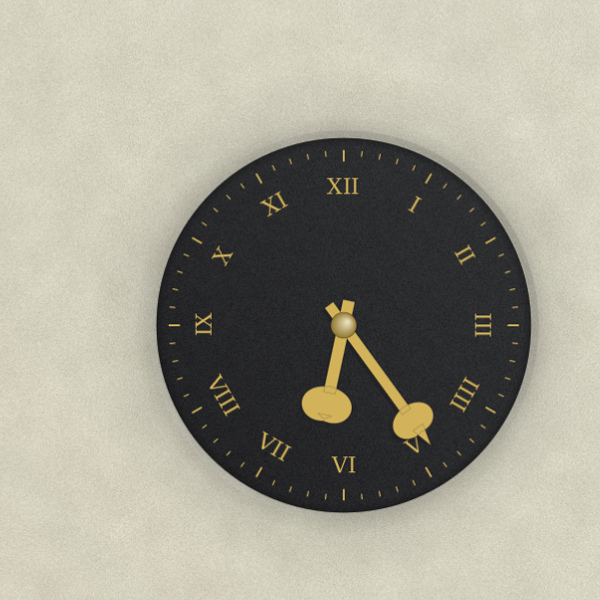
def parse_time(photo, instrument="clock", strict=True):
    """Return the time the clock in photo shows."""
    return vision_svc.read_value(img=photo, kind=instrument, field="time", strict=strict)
6:24
